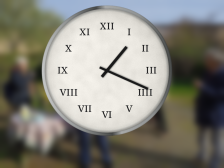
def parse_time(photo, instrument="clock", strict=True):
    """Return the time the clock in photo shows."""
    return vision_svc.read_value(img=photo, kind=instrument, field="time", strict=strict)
1:19
